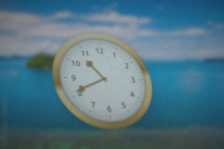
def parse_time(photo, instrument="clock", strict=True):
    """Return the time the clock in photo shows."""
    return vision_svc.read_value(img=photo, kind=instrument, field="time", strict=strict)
10:41
